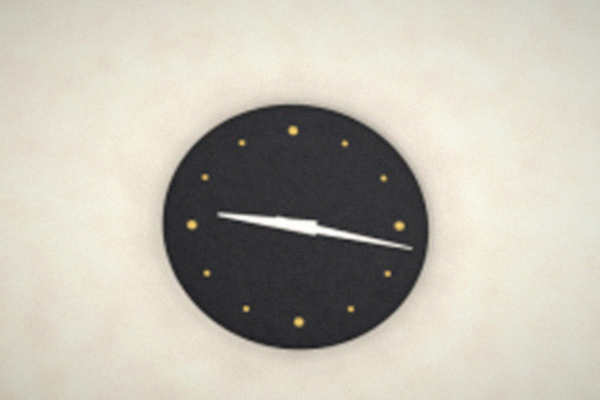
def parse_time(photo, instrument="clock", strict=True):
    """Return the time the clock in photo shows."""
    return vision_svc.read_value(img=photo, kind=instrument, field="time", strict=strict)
9:17
